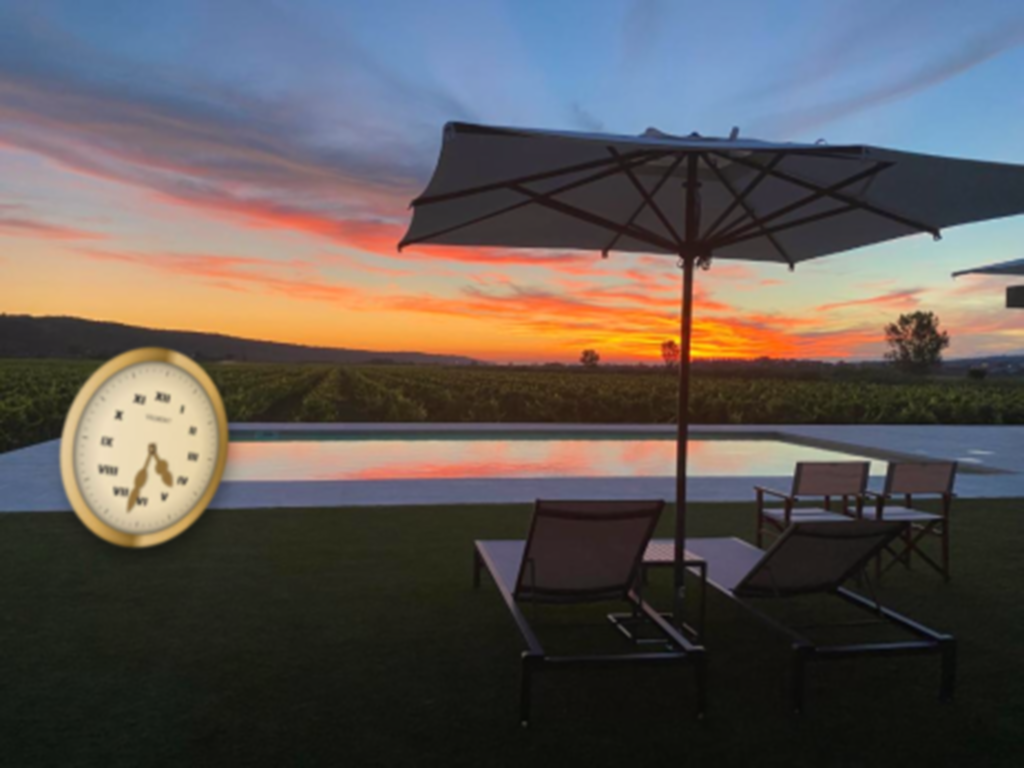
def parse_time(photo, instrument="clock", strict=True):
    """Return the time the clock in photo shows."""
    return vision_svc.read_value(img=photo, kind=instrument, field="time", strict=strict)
4:32
